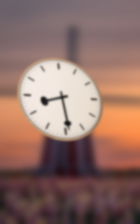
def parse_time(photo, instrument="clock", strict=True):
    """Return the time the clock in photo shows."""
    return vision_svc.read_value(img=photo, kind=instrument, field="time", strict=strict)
8:29
